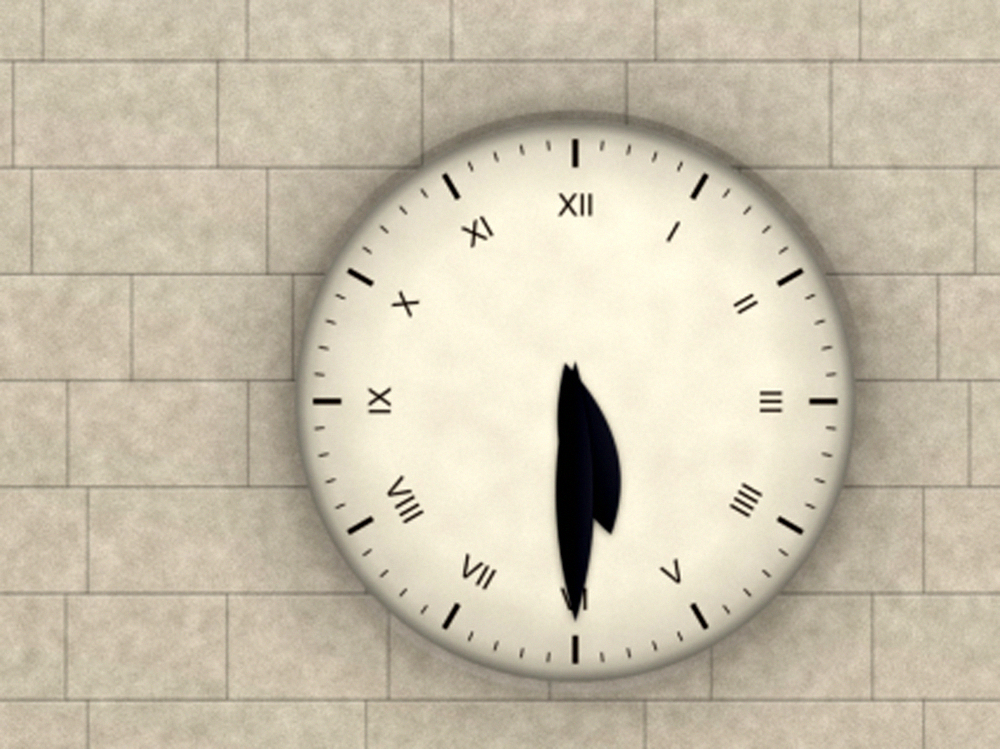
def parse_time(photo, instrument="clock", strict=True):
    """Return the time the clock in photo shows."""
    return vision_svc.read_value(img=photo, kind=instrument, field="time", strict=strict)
5:30
